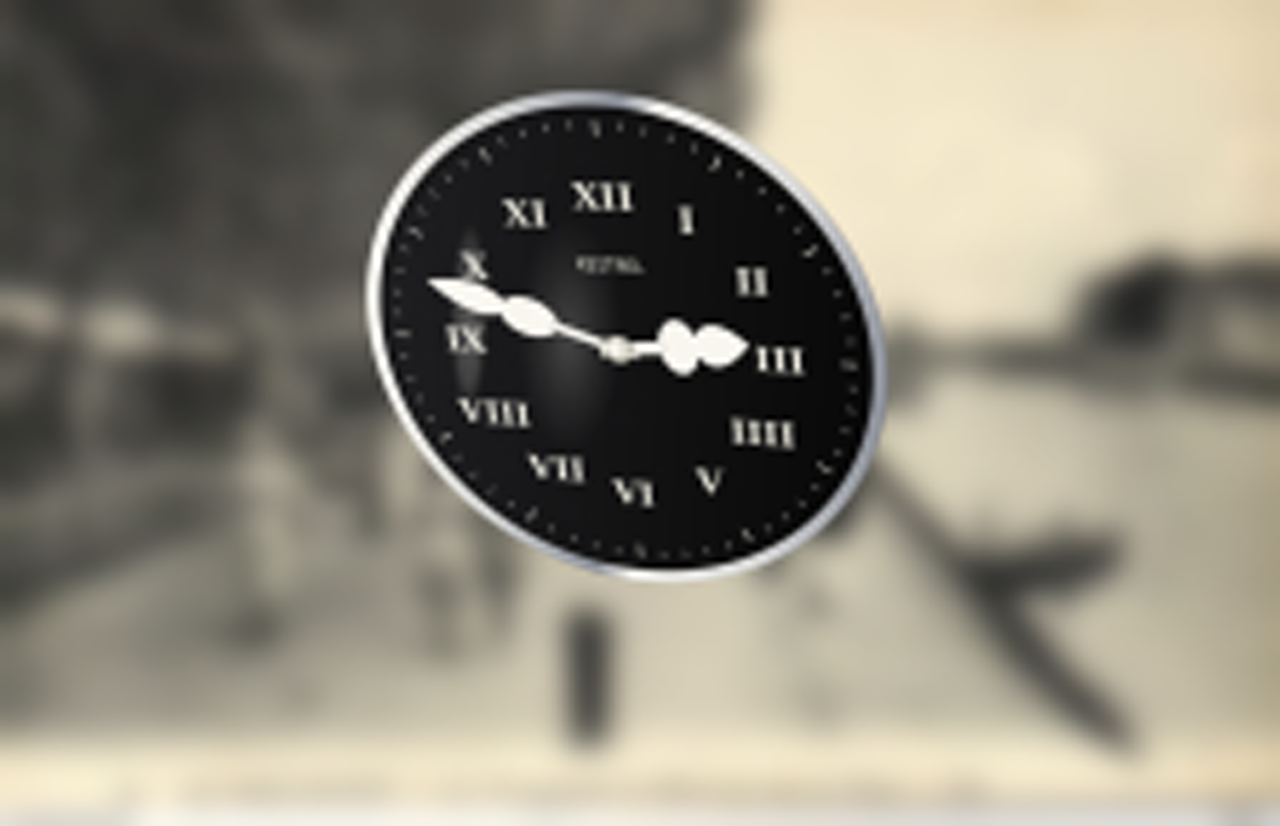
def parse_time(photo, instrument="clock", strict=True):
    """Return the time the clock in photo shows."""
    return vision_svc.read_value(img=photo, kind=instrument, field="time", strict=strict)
2:48
